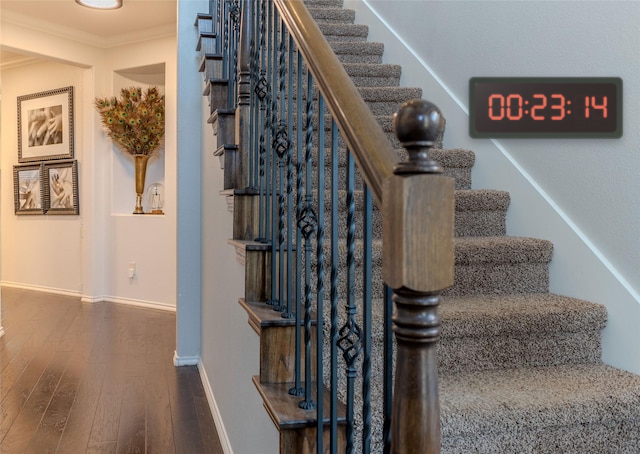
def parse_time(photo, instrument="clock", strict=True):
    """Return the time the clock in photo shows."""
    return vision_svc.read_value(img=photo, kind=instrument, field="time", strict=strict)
0:23:14
